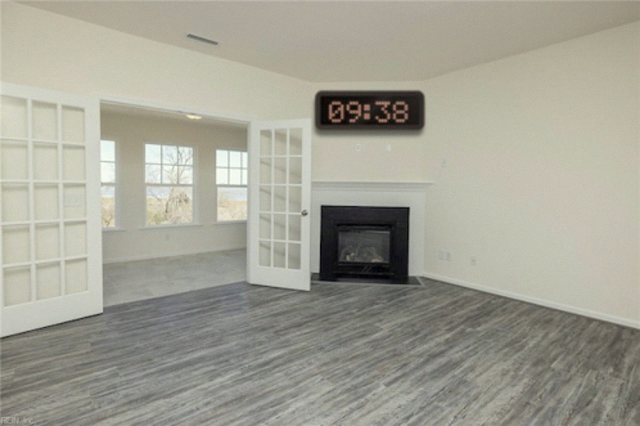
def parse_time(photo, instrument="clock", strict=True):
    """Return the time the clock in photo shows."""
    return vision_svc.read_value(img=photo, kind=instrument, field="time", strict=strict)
9:38
